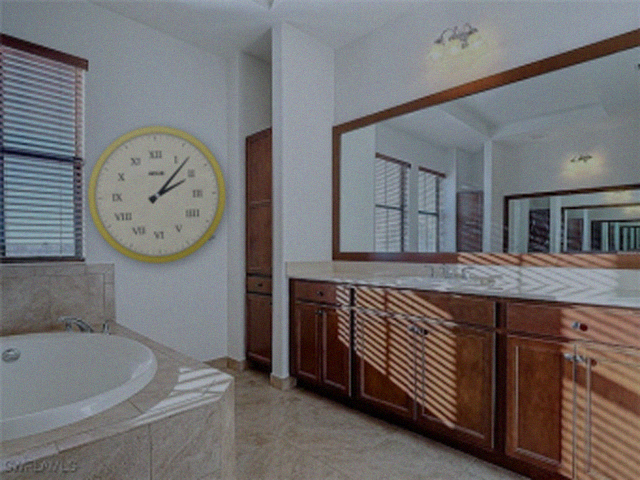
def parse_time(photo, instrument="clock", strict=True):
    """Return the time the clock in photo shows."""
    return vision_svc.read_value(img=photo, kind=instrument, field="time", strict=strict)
2:07
